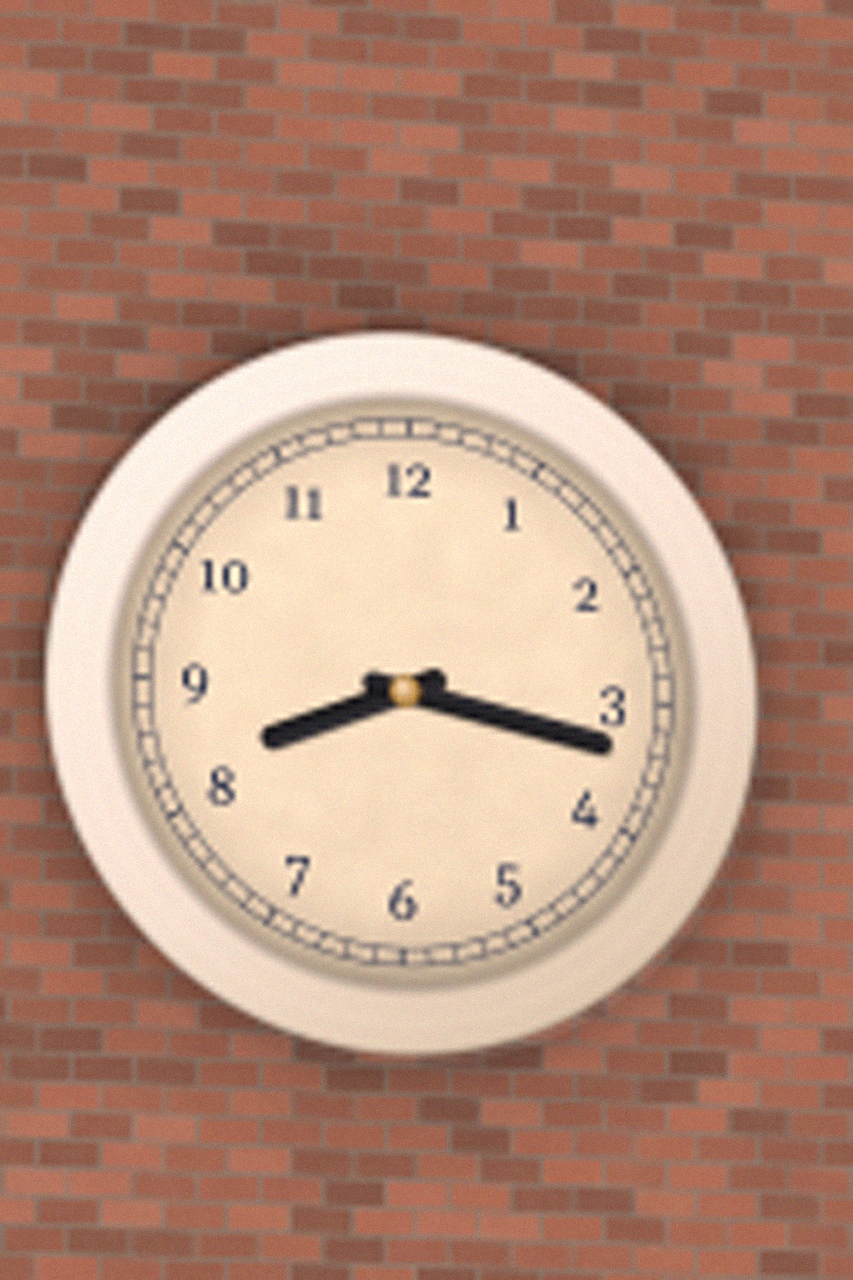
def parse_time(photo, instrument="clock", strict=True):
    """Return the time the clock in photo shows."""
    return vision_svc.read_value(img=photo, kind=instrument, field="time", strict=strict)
8:17
